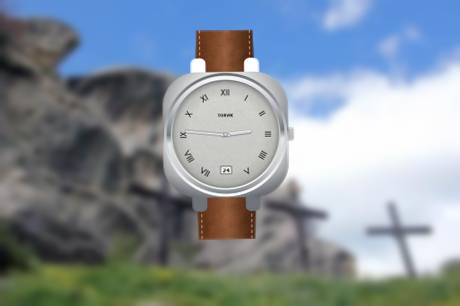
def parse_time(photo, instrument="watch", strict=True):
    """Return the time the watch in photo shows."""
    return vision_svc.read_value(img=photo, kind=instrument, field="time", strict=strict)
2:46
